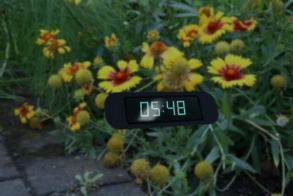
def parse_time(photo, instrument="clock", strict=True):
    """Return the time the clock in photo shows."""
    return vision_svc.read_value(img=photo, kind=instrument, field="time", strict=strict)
5:48
